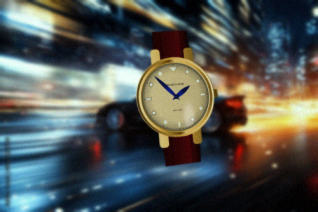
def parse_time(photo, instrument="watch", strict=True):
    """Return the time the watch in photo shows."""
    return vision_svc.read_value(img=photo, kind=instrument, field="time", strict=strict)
1:53
